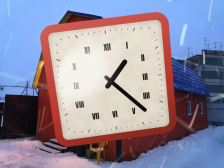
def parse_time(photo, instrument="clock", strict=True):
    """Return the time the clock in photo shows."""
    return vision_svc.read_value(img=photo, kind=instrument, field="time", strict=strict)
1:23
